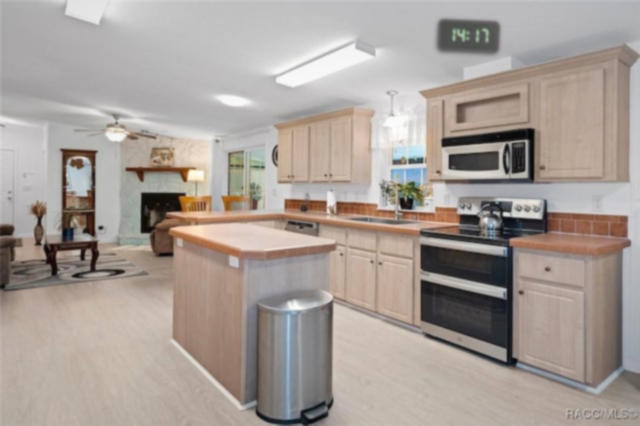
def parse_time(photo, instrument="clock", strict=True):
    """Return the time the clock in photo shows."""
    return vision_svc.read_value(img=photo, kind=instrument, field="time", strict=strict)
14:17
